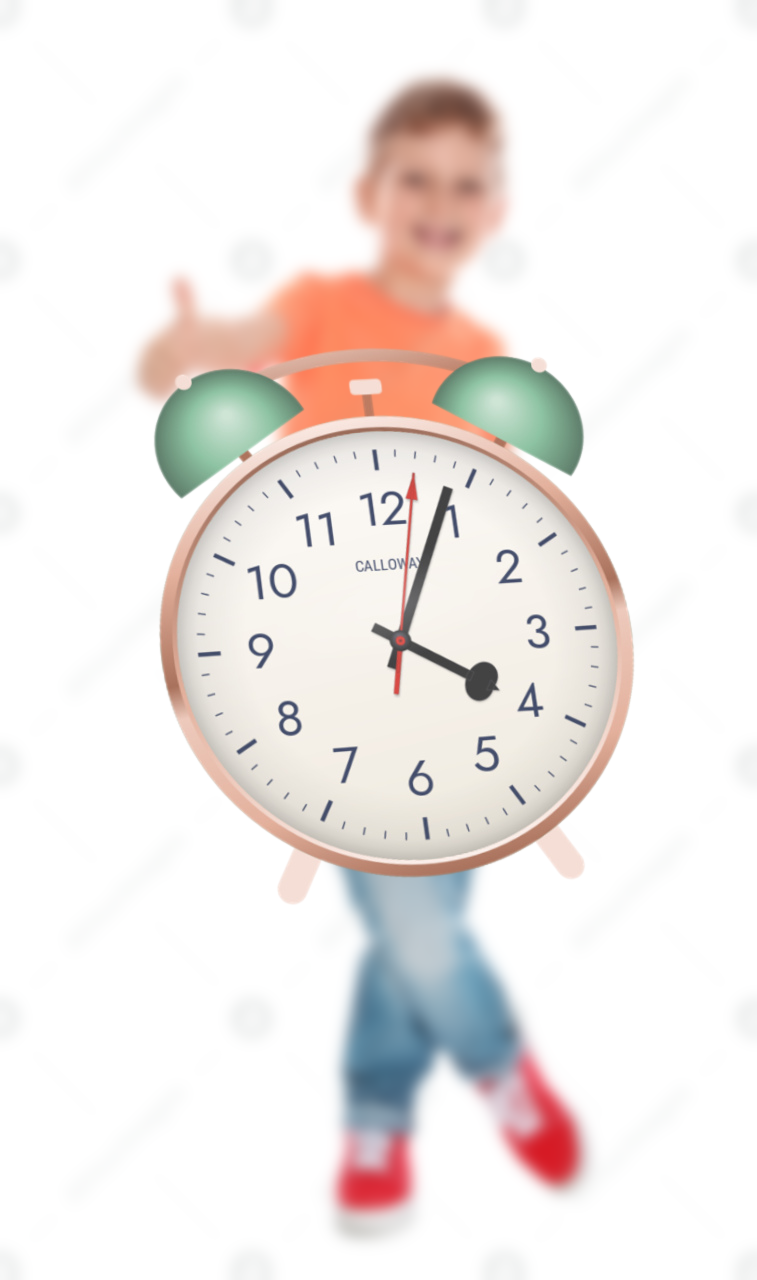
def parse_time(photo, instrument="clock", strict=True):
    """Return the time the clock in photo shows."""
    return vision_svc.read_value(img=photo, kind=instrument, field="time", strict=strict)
4:04:02
